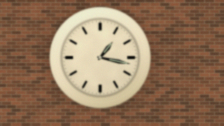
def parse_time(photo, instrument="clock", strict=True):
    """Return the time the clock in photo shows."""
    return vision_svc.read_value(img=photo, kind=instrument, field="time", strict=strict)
1:17
